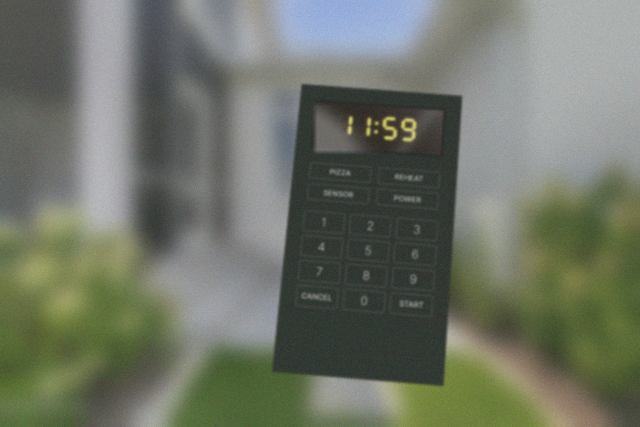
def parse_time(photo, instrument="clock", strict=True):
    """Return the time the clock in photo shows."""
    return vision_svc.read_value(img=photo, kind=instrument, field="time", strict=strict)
11:59
